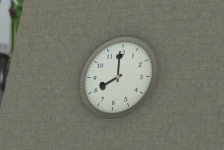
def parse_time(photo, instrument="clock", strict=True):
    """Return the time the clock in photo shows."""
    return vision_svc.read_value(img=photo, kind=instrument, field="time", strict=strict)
7:59
